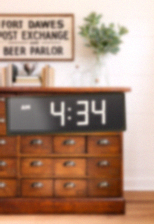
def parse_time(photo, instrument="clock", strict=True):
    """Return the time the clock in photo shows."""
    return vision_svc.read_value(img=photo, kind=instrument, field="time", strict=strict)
4:34
